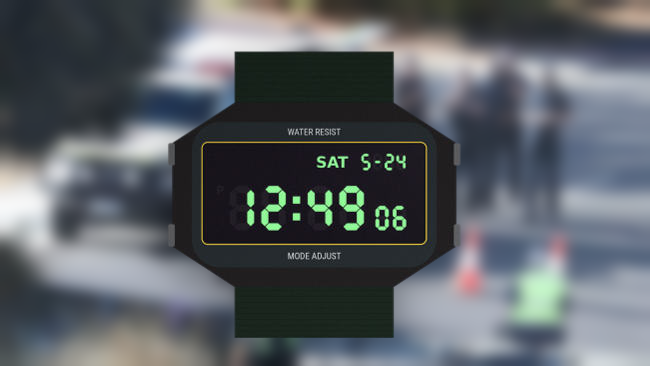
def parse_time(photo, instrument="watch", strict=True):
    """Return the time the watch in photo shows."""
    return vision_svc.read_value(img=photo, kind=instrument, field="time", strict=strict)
12:49:06
